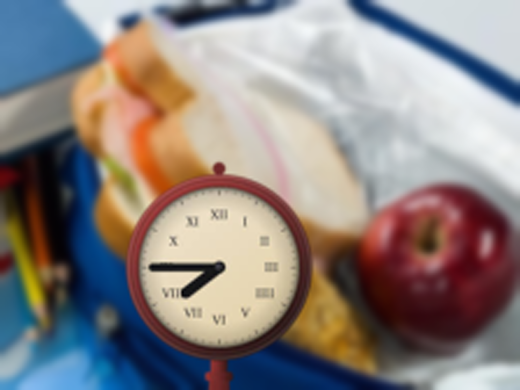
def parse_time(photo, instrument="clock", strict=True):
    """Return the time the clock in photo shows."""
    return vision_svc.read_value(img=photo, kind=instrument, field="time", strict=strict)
7:45
